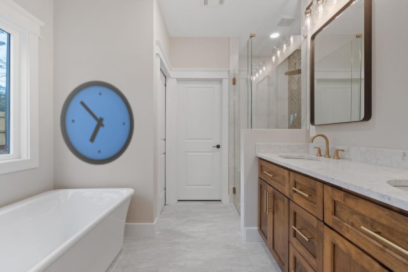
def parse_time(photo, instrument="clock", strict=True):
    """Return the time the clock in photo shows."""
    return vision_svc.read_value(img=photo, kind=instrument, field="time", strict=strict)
6:52
